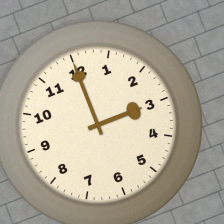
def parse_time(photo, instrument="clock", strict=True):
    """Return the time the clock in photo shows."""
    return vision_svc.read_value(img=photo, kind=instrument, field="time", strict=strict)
3:00
